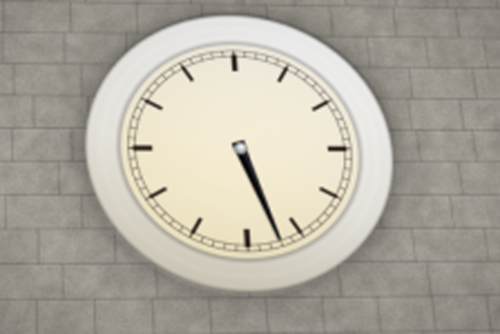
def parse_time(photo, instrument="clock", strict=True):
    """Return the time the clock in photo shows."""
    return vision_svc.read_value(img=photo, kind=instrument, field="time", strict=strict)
5:27
